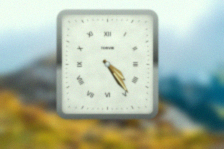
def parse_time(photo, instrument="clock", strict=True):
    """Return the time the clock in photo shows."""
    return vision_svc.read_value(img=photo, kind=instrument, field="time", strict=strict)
4:24
